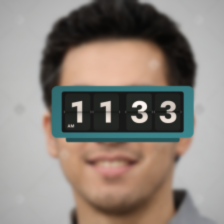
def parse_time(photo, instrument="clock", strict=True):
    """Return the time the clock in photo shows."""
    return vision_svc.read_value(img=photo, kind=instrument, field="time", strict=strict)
11:33
